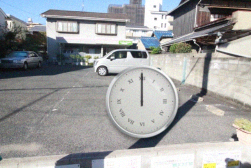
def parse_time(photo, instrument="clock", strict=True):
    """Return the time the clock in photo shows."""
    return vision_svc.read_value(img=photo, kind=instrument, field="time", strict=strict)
12:00
